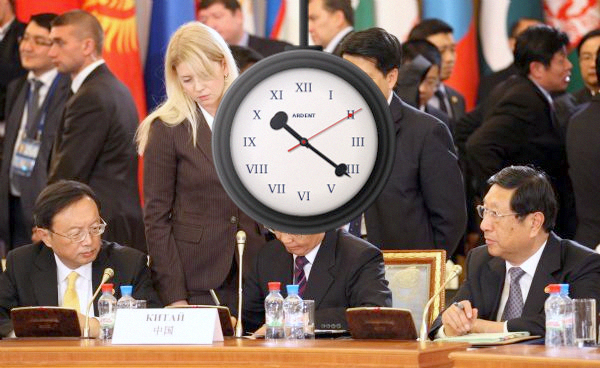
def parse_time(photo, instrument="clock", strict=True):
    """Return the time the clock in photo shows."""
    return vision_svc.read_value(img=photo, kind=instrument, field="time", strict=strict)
10:21:10
